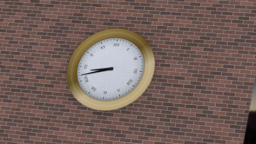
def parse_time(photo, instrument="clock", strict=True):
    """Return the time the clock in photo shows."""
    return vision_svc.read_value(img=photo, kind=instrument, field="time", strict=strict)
8:42
